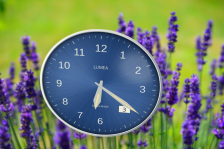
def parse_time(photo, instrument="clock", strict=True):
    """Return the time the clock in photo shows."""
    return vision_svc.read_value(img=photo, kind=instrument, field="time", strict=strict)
6:21
